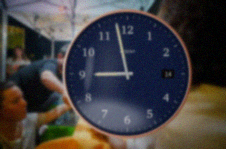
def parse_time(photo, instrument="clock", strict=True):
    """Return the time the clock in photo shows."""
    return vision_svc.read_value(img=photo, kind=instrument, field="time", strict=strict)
8:58
